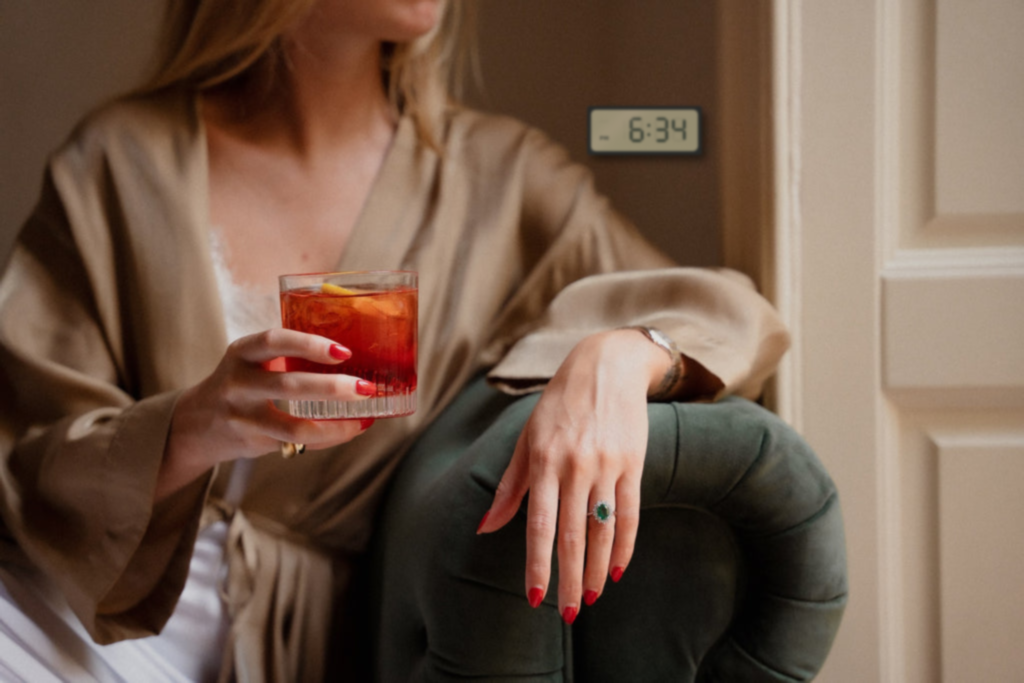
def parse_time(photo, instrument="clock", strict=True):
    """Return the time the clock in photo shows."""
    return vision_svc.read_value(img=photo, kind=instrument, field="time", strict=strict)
6:34
